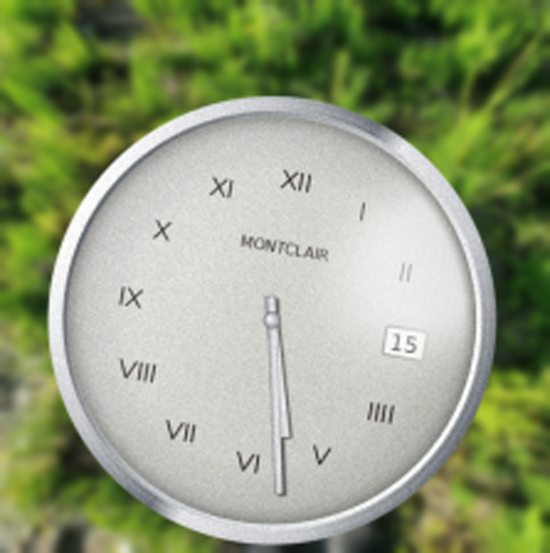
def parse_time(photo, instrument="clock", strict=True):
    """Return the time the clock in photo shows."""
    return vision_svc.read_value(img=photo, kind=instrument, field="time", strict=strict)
5:28
